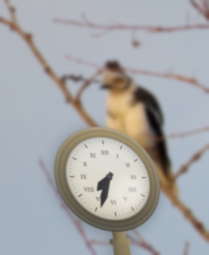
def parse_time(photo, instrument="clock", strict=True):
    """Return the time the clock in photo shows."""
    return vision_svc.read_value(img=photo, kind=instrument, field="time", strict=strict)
7:34
